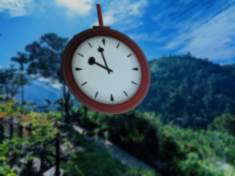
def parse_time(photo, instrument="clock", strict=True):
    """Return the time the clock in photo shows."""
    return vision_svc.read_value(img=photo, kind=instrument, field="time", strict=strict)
9:58
